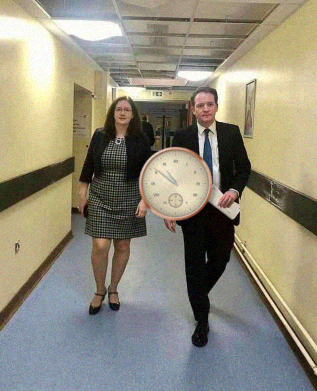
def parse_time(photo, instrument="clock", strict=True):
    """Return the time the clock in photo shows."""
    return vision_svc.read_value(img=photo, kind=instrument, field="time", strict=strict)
10:51
